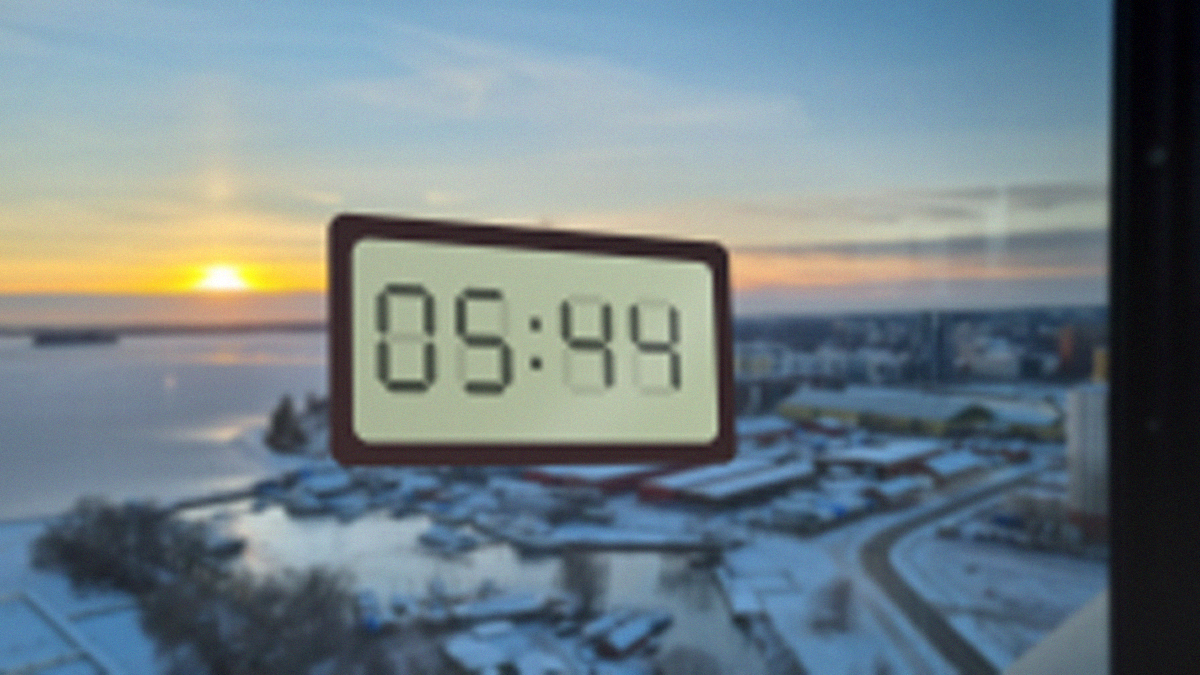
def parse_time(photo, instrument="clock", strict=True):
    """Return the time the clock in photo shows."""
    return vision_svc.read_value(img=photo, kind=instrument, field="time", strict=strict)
5:44
